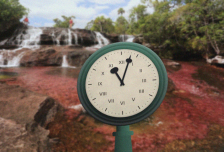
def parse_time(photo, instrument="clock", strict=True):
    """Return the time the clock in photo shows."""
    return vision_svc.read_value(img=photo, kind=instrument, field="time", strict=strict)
11:03
